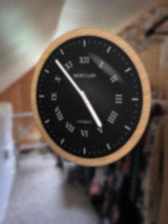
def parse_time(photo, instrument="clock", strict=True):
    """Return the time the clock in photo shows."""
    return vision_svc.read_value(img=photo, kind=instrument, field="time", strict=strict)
4:53
